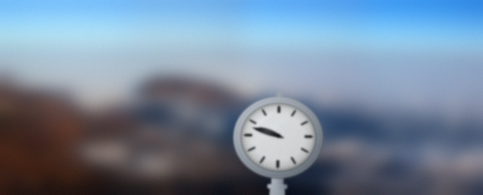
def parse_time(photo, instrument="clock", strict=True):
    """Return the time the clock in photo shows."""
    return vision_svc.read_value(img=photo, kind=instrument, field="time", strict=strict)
9:48
